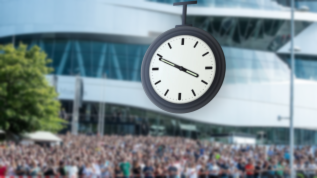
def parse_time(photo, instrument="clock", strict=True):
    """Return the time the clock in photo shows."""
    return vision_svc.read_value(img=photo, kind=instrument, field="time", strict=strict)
3:49
